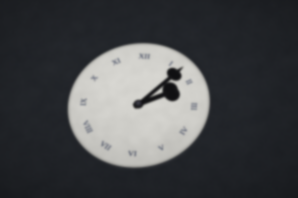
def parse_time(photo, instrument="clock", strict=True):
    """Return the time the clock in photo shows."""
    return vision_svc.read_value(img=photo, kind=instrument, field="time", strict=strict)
2:07
